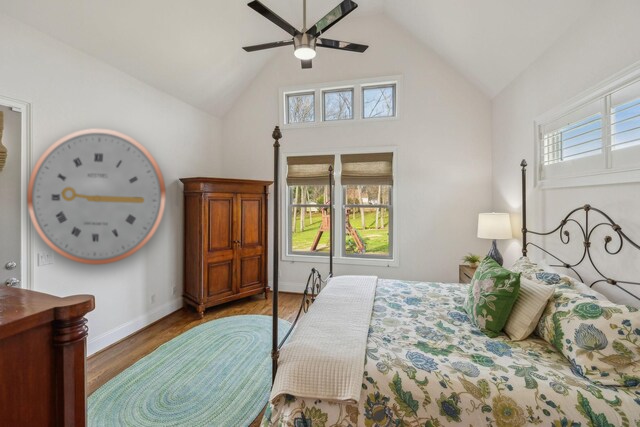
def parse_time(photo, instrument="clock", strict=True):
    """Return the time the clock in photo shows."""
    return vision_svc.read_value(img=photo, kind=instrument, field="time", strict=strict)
9:15
